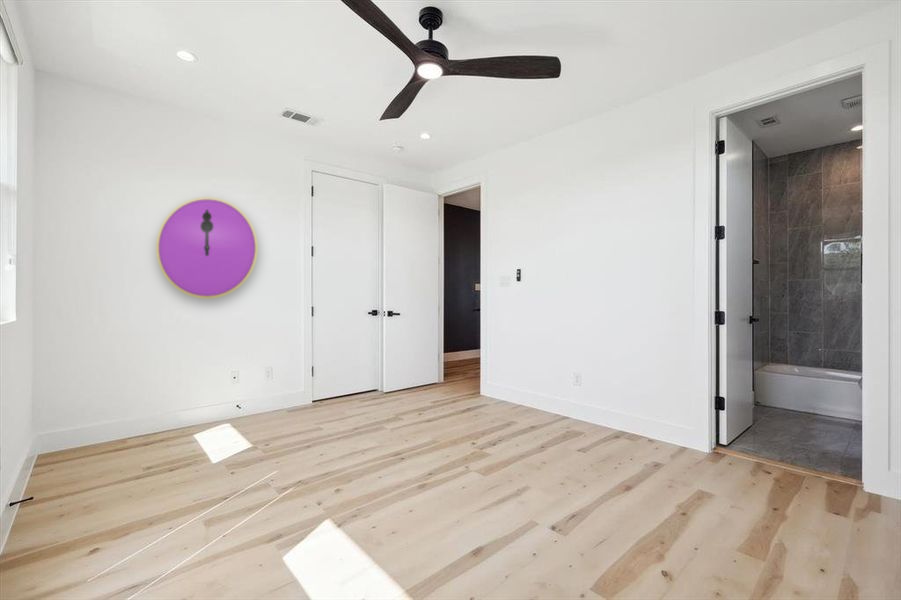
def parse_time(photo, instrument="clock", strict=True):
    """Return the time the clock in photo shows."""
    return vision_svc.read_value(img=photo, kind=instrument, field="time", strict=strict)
12:00
